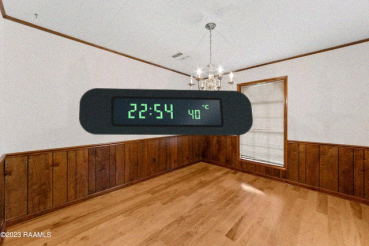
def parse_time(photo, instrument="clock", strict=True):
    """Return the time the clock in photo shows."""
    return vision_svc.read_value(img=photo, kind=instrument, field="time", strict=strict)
22:54
